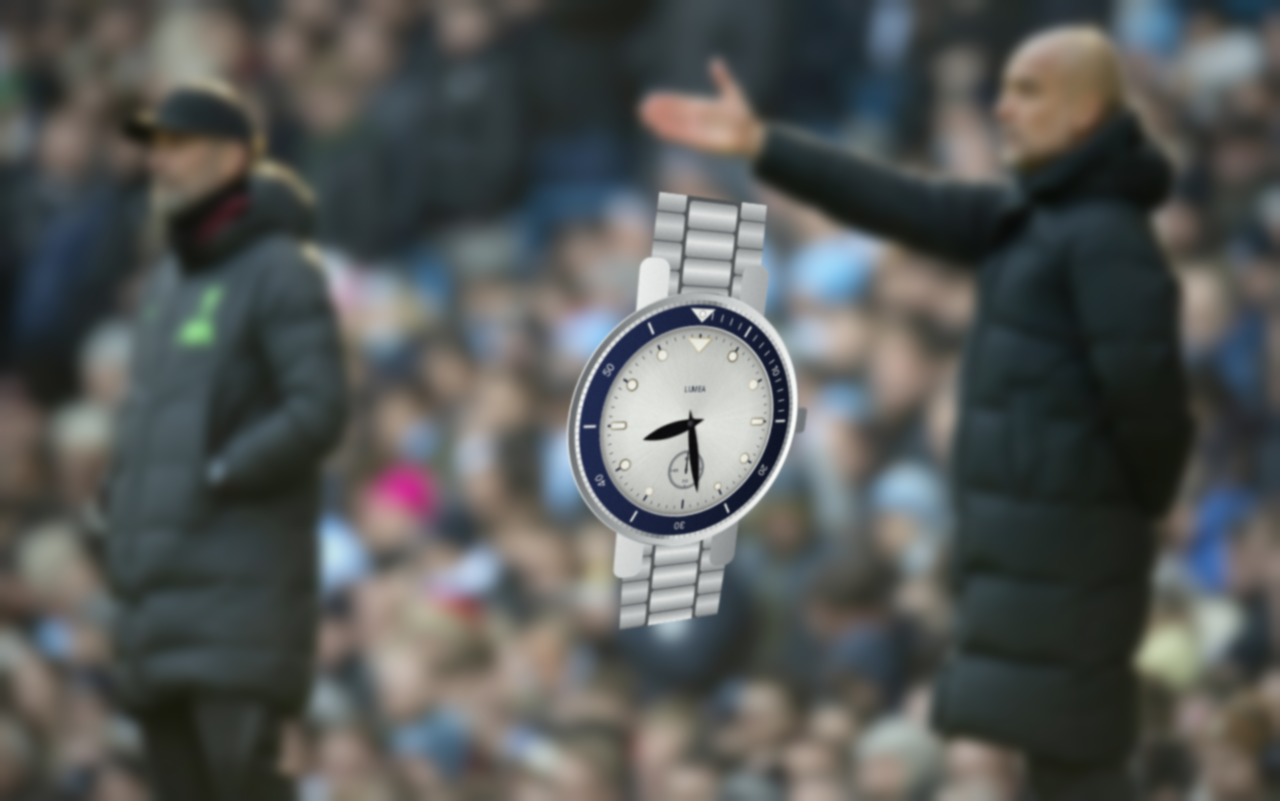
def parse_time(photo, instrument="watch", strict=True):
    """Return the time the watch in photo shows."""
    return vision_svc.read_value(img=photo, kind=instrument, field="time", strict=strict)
8:28
